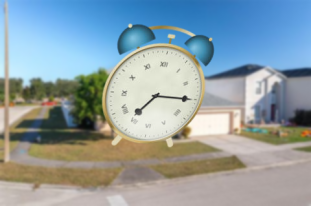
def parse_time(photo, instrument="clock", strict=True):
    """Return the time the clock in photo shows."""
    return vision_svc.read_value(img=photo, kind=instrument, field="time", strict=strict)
7:15
